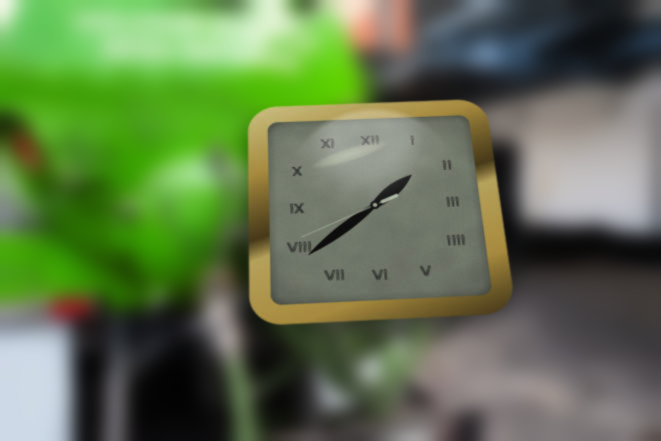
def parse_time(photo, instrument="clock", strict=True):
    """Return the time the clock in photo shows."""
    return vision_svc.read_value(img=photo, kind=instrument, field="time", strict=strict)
1:38:41
